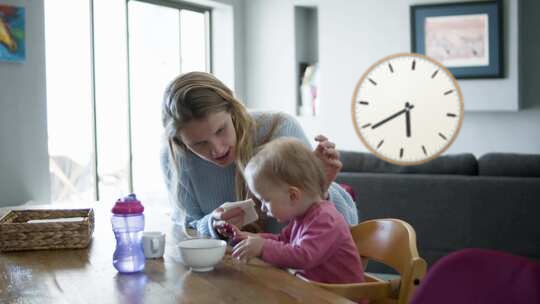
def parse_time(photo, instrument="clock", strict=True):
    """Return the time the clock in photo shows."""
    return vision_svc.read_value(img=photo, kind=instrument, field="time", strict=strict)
5:39
